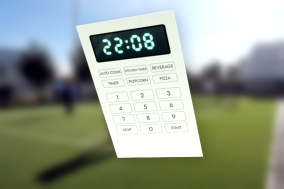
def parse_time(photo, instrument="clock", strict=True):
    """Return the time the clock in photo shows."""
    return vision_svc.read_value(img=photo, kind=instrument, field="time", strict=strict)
22:08
